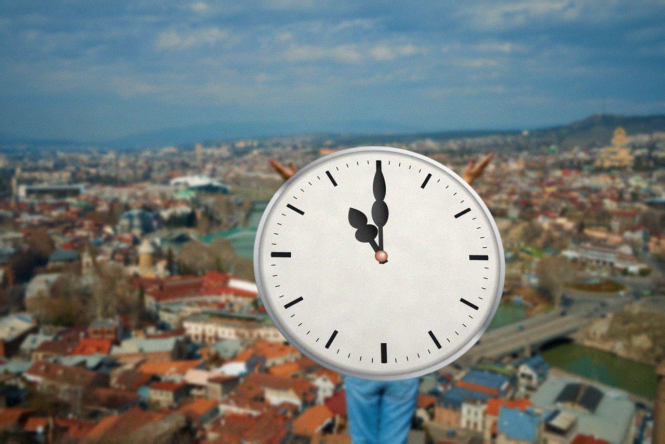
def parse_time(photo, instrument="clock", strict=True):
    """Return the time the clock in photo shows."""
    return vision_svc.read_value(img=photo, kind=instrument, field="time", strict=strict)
11:00
